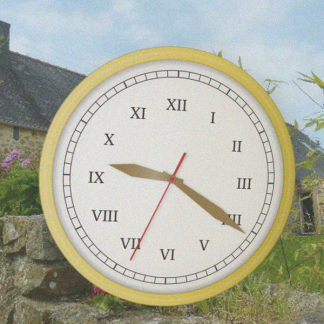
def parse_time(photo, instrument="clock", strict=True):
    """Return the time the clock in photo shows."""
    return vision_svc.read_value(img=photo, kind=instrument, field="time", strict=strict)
9:20:34
